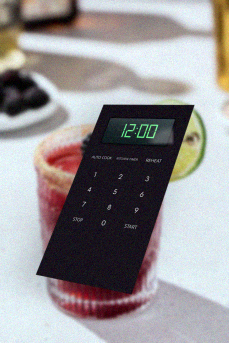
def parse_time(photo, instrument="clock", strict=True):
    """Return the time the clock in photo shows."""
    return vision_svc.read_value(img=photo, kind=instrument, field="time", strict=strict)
12:00
